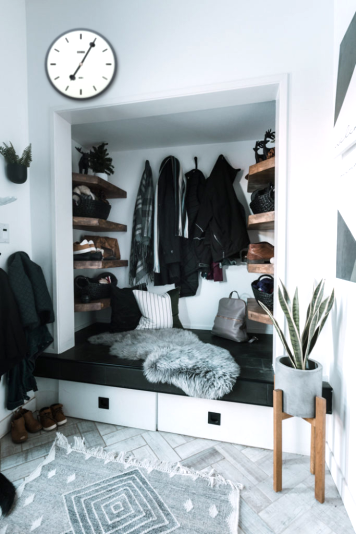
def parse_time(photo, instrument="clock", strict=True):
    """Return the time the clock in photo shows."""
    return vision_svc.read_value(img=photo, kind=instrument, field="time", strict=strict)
7:05
